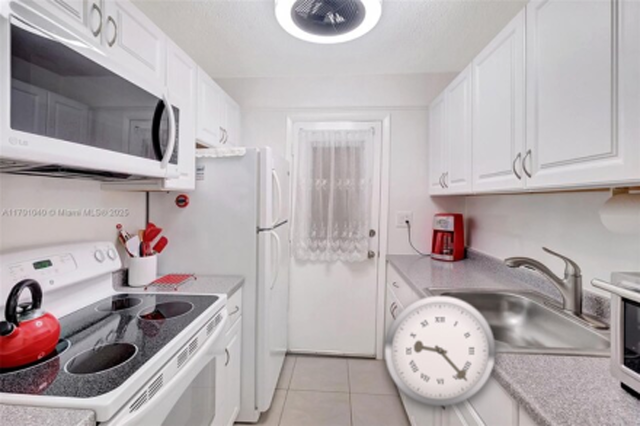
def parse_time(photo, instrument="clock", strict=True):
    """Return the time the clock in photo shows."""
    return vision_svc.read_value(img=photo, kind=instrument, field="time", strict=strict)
9:23
